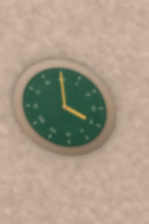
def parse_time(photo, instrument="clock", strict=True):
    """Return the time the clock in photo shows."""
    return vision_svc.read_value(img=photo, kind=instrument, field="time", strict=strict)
4:00
